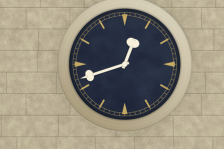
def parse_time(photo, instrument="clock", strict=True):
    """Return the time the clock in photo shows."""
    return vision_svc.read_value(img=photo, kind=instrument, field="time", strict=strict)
12:42
